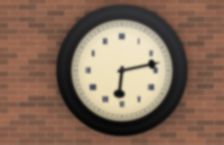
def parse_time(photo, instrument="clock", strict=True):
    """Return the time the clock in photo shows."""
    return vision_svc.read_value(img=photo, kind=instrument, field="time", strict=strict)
6:13
